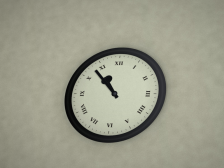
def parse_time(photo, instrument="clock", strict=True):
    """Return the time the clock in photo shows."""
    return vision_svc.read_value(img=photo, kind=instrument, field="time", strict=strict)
10:53
